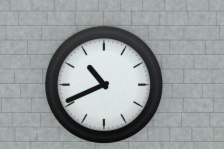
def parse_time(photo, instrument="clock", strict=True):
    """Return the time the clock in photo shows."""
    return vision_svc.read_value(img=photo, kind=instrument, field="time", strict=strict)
10:41
